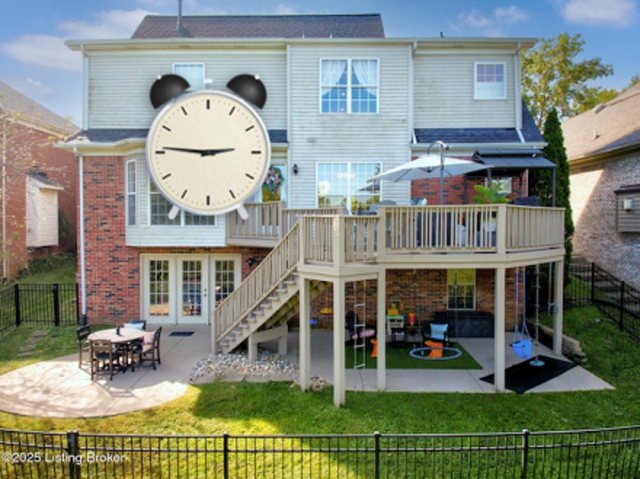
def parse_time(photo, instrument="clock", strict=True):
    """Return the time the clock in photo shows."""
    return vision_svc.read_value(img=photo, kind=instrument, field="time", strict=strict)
2:46
